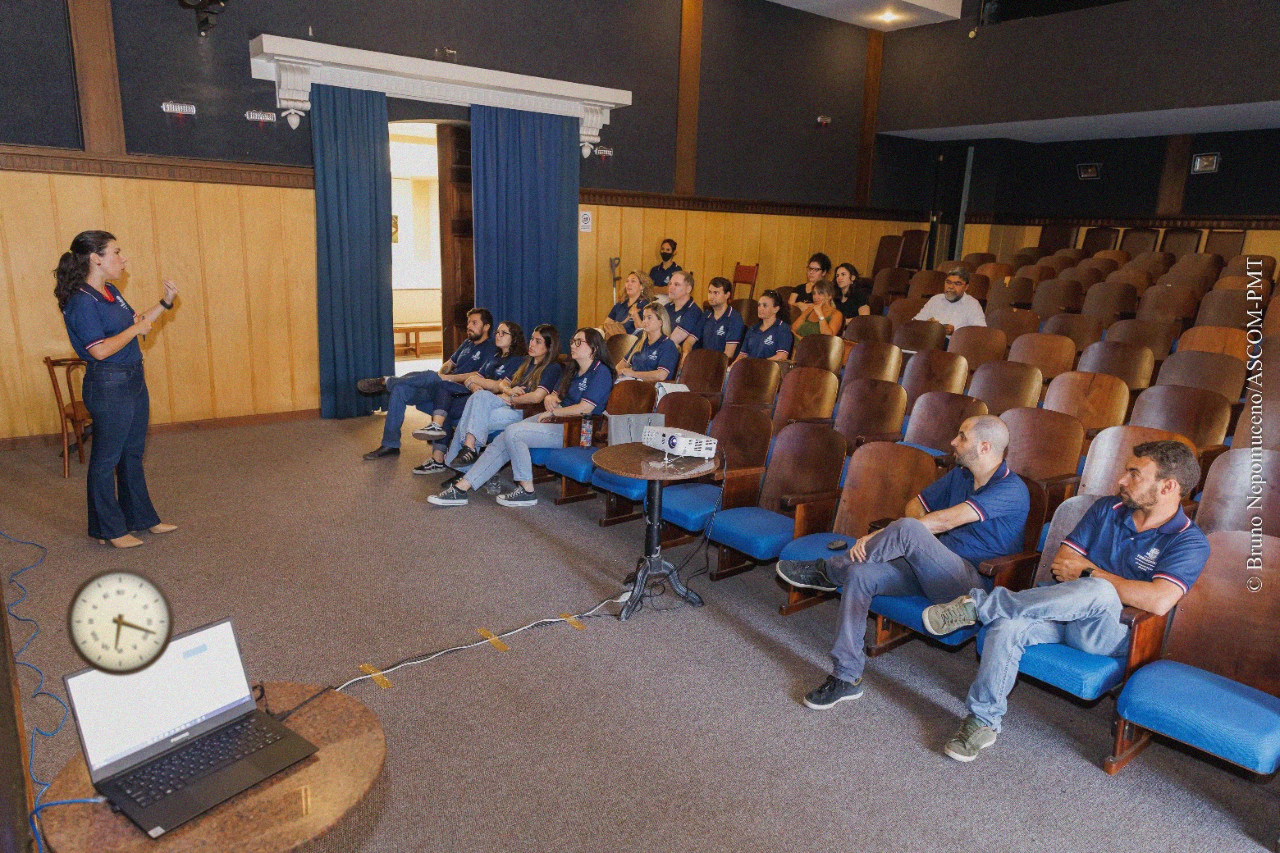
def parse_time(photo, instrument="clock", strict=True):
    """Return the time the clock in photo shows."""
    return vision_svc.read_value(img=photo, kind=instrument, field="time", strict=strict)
6:18
